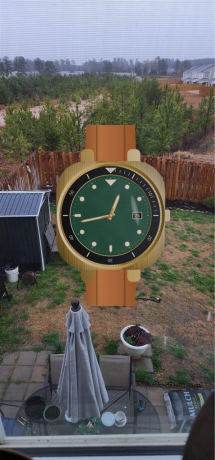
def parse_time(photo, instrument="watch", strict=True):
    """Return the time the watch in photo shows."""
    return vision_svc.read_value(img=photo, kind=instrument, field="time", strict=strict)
12:43
